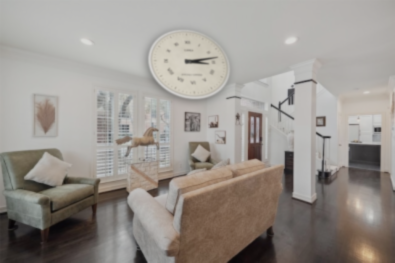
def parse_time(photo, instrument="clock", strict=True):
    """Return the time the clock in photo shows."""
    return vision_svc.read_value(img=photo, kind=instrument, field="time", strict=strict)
3:13
